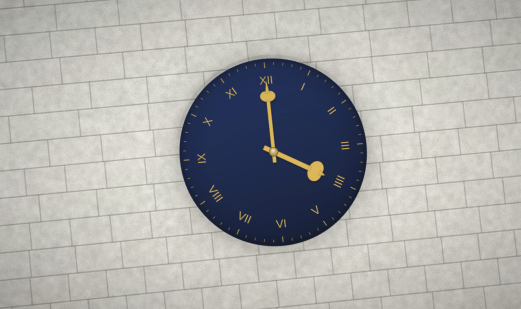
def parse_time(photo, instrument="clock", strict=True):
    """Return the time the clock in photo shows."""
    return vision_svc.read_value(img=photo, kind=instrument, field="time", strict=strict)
4:00
